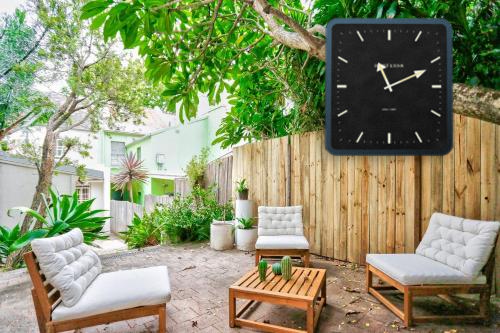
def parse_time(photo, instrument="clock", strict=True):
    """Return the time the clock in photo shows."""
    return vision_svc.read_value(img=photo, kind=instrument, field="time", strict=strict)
11:11
